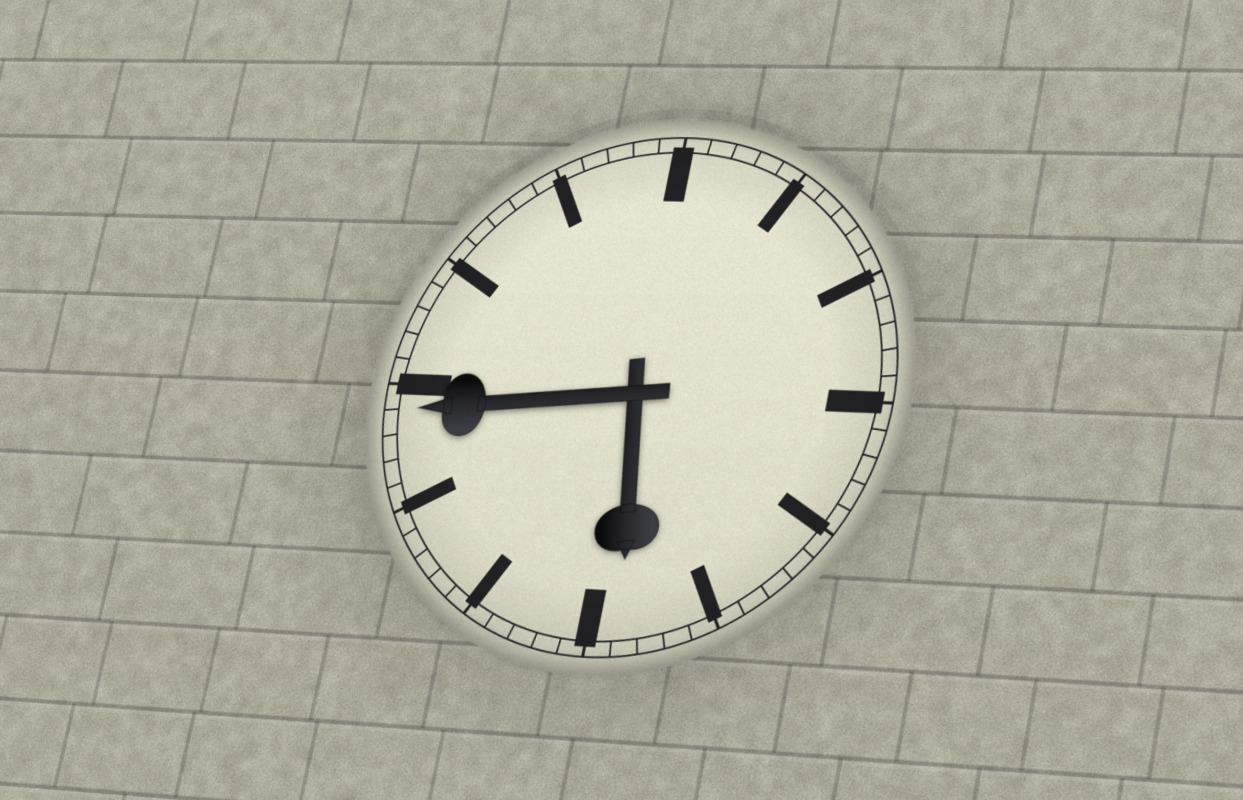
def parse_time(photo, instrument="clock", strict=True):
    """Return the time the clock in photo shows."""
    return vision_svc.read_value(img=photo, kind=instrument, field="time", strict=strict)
5:44
